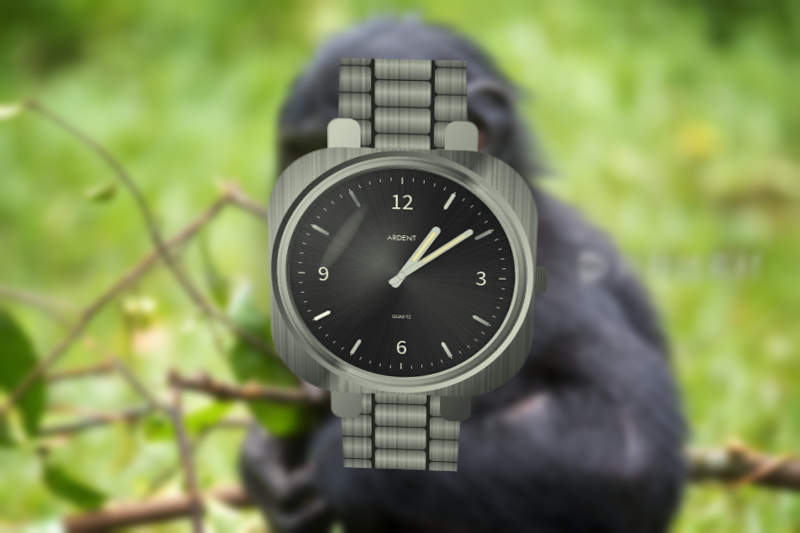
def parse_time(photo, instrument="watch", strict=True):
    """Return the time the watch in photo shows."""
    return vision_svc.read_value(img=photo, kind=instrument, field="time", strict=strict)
1:09
